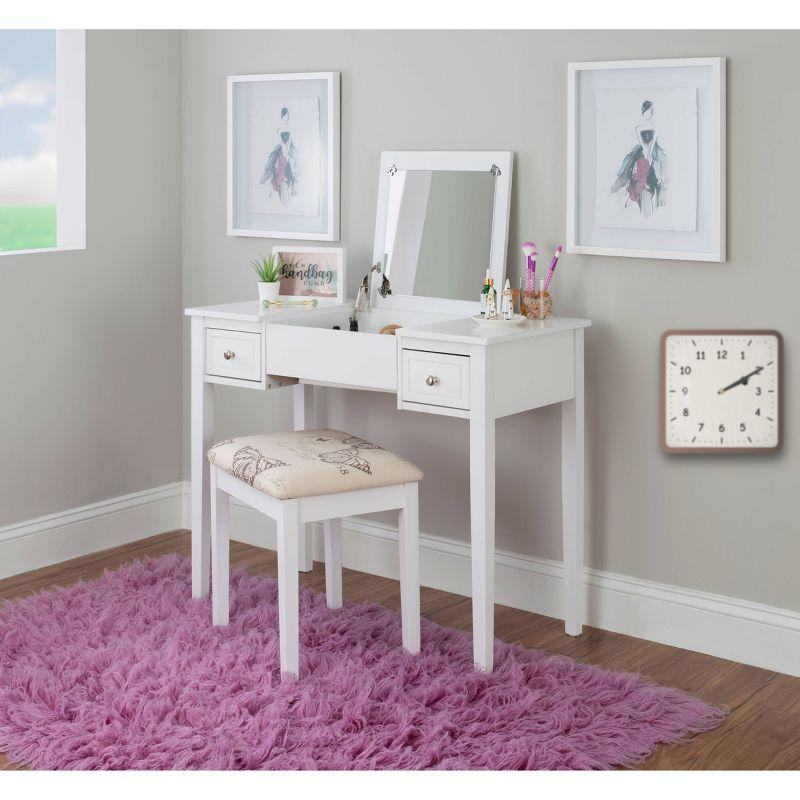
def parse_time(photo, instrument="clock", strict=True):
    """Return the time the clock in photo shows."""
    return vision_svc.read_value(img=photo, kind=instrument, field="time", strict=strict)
2:10
